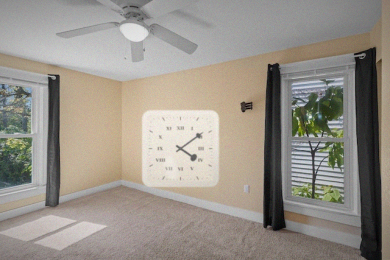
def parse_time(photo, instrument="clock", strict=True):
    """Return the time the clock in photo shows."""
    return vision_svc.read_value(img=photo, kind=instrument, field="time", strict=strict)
4:09
